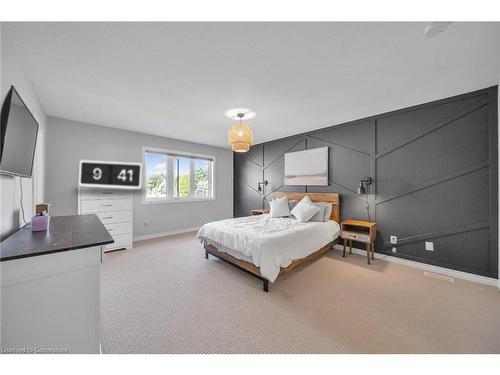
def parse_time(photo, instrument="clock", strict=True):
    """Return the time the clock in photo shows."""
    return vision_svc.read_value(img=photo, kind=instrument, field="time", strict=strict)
9:41
